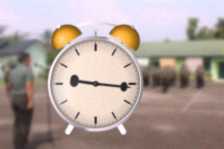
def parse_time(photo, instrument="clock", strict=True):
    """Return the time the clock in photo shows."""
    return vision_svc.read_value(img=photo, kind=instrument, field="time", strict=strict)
9:16
